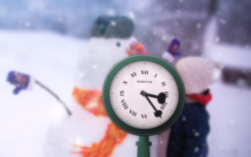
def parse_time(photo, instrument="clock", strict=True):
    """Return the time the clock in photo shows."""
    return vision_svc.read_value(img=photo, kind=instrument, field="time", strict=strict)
3:24
